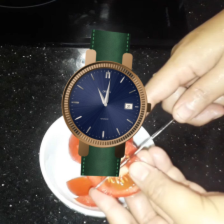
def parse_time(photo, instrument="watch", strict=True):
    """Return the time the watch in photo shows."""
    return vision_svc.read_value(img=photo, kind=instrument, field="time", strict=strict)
11:01
